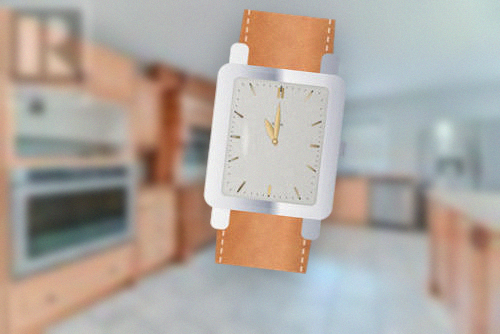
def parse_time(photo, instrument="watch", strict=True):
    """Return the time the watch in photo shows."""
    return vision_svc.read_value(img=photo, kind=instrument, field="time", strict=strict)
11:00
